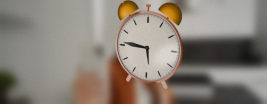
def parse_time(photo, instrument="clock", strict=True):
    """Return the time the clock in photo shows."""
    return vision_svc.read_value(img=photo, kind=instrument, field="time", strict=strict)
5:46
